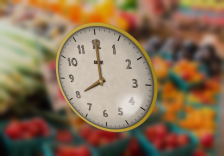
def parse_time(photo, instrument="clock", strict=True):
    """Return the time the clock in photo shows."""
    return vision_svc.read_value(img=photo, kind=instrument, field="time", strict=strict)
8:00
